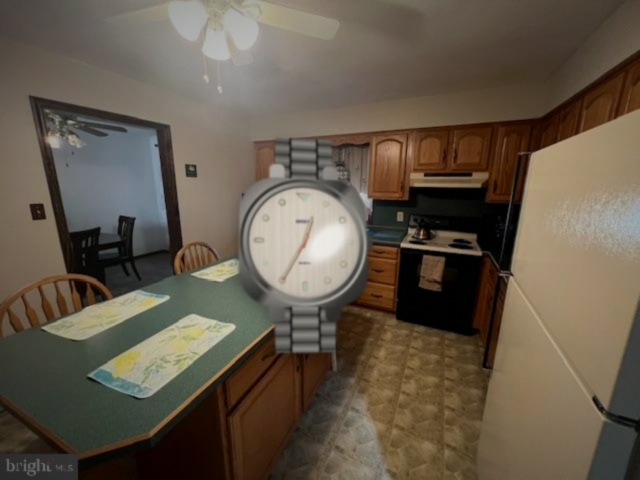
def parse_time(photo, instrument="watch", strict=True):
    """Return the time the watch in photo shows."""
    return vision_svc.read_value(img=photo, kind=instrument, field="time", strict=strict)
12:35
